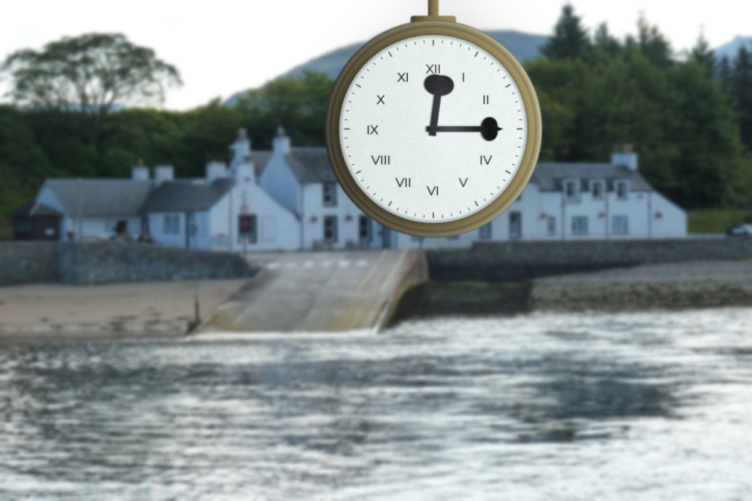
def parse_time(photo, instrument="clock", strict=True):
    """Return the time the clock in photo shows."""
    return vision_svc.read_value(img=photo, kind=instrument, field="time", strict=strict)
12:15
